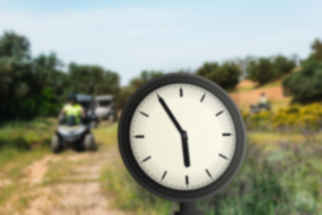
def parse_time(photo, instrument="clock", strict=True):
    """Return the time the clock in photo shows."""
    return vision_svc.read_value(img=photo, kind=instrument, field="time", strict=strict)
5:55
